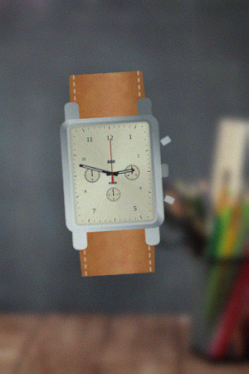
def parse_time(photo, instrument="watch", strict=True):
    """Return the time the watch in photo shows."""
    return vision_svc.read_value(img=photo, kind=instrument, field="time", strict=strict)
2:48
